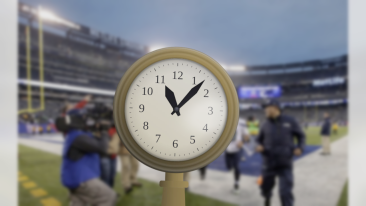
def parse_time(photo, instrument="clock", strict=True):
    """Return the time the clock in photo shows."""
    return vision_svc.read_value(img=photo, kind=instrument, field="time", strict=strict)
11:07
